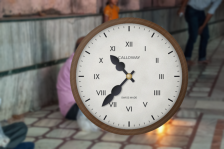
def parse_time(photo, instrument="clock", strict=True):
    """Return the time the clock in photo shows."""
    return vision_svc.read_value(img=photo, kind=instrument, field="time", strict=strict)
10:37
